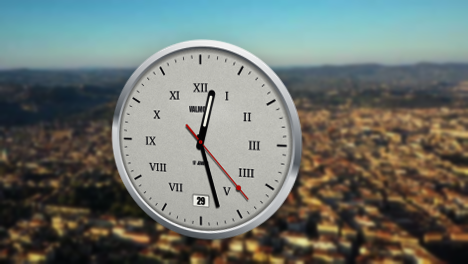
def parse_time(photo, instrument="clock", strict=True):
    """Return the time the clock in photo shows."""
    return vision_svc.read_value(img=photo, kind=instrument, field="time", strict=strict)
12:27:23
